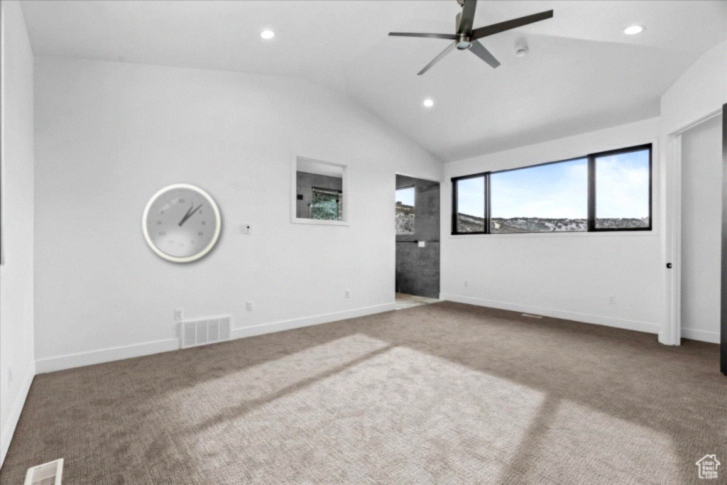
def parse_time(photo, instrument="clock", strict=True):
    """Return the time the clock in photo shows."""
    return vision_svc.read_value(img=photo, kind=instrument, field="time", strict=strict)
1:08
